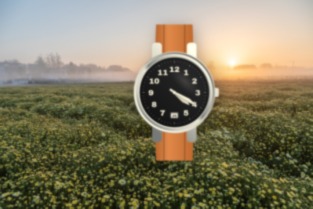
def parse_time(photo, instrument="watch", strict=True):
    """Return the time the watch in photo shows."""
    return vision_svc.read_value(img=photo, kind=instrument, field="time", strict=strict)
4:20
